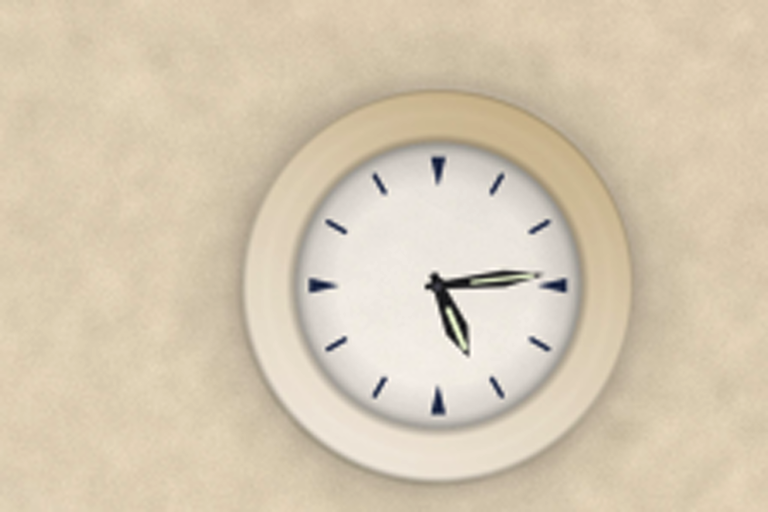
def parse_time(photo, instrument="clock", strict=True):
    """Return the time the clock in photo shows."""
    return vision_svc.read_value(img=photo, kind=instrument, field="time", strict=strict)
5:14
